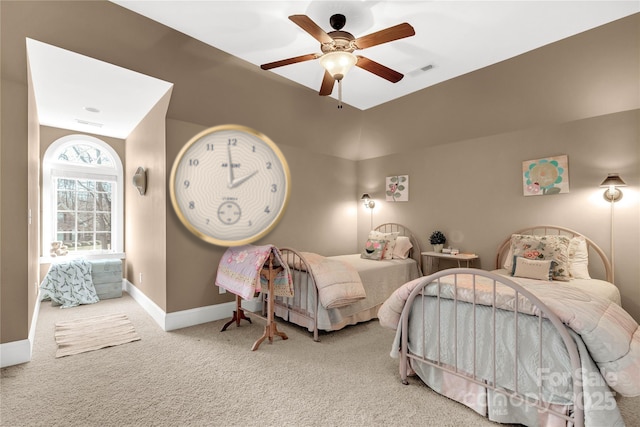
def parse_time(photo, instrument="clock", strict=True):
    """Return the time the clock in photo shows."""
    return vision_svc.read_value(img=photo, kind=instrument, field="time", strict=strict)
1:59
